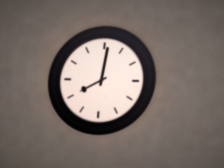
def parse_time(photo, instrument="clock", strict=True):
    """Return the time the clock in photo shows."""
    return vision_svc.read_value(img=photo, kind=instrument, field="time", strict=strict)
8:01
